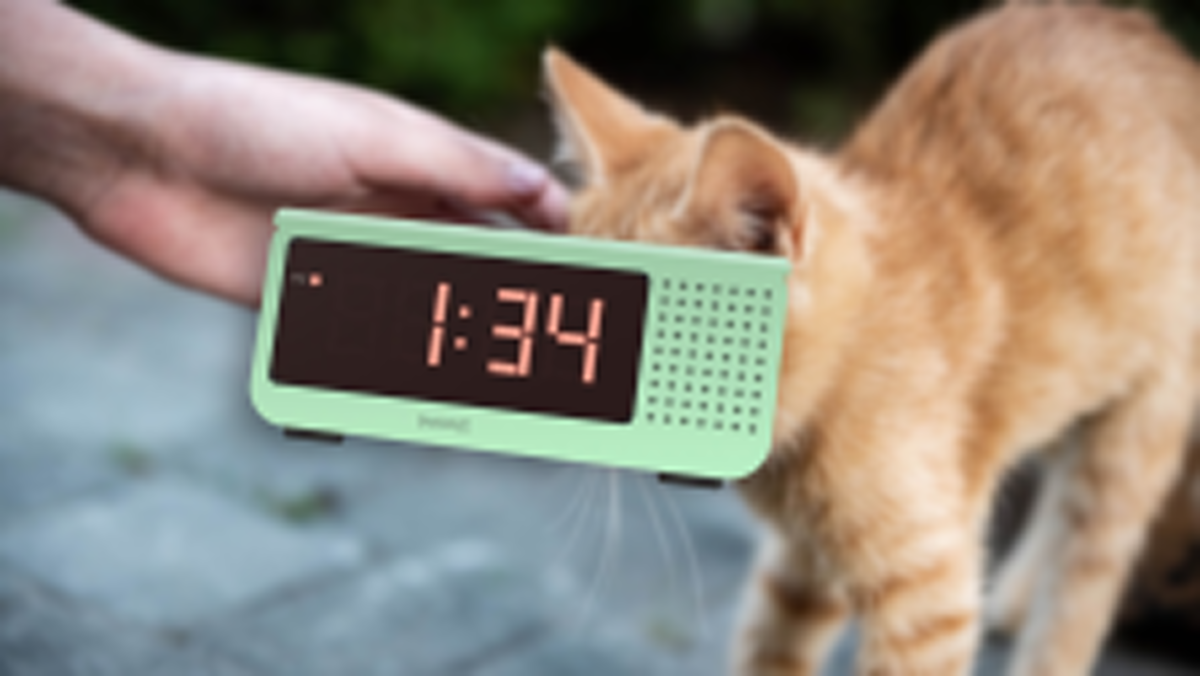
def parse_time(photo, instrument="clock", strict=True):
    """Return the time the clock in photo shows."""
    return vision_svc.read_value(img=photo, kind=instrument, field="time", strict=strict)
1:34
